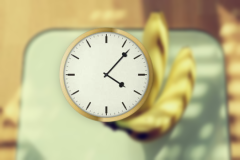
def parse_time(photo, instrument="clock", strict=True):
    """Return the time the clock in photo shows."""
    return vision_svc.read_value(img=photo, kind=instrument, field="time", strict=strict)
4:07
